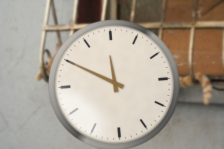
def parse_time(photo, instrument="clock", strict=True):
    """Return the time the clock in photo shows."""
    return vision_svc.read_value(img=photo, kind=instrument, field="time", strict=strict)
11:50
